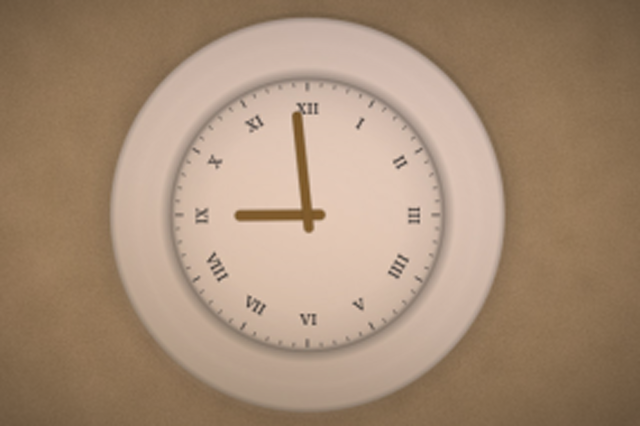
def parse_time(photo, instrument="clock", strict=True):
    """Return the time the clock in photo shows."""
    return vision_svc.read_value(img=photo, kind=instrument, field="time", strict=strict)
8:59
